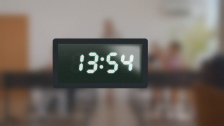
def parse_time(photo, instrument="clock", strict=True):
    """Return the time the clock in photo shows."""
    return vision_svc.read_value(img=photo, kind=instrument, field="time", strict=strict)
13:54
